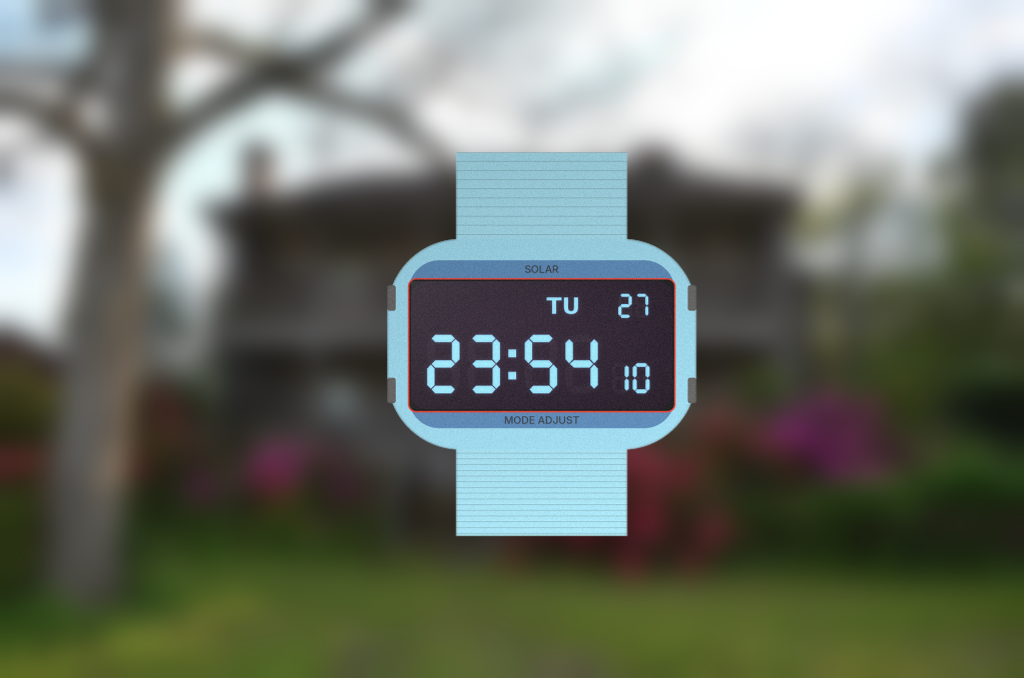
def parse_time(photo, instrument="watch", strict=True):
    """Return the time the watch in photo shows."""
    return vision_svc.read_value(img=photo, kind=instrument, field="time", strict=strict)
23:54:10
